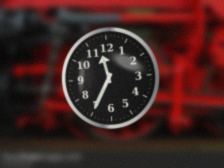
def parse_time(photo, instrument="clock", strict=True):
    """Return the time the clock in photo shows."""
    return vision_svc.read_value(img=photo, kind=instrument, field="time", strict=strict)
11:35
